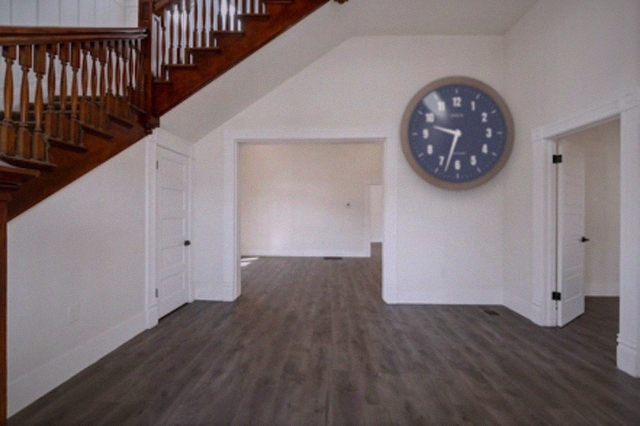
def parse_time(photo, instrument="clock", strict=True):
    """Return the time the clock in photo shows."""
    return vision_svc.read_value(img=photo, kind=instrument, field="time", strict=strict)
9:33
